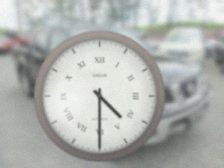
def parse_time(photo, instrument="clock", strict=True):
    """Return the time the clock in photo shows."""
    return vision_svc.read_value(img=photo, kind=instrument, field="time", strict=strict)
4:30
